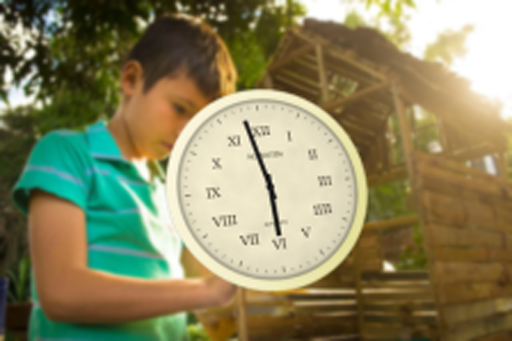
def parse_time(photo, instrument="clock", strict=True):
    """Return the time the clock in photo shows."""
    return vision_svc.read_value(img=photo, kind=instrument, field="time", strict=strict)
5:58
